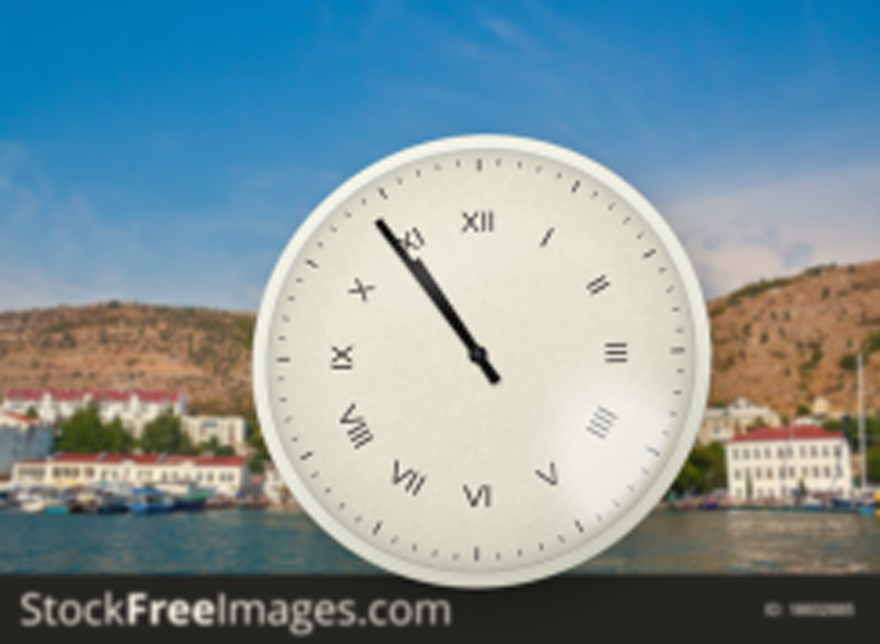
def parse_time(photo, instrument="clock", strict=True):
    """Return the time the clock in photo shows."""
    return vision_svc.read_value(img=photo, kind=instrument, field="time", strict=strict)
10:54
